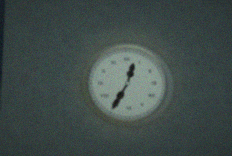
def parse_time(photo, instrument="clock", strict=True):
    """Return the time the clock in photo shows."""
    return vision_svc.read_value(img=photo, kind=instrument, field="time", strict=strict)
12:35
